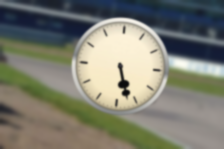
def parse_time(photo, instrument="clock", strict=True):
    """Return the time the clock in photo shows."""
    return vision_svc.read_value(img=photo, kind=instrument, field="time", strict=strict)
5:27
